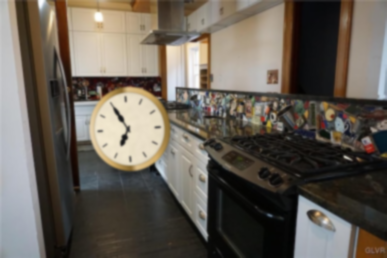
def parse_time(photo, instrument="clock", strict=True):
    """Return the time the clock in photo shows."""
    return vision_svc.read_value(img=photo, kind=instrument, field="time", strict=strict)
6:55
